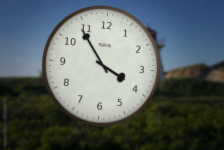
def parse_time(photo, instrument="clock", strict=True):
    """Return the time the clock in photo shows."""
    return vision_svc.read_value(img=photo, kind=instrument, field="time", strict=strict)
3:54
